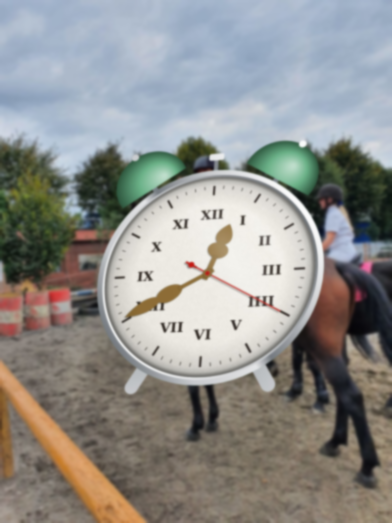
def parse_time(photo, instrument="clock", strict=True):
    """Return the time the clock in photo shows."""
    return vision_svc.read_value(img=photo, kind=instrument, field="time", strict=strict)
12:40:20
